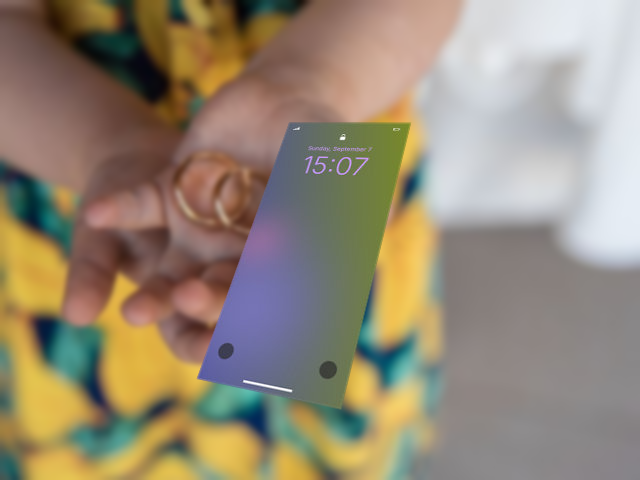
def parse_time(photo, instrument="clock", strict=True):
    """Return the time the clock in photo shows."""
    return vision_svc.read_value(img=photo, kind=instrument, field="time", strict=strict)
15:07
